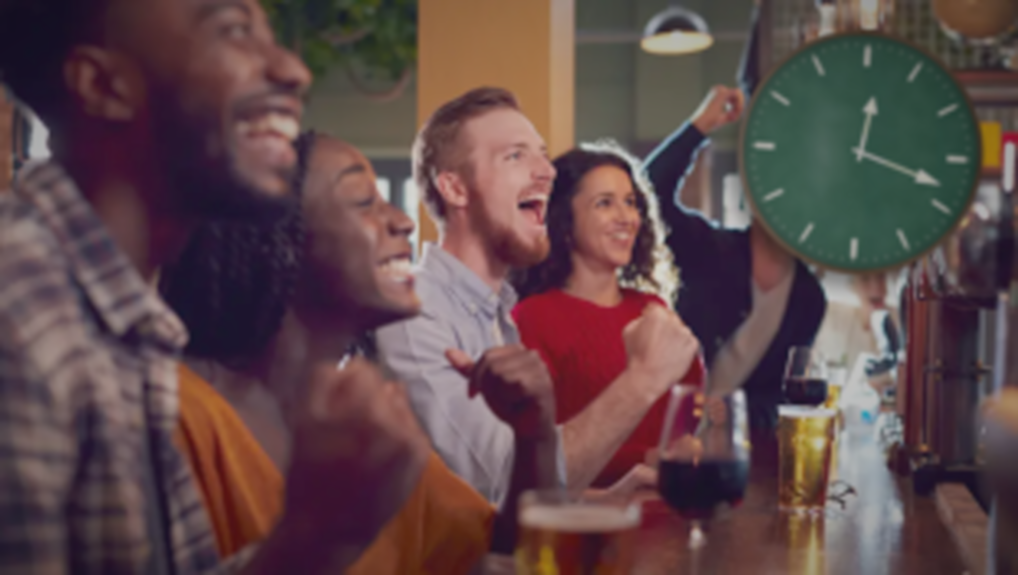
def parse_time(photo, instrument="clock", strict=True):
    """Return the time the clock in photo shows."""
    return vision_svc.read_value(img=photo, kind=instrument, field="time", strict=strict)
12:18
